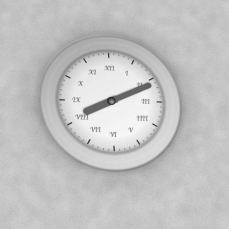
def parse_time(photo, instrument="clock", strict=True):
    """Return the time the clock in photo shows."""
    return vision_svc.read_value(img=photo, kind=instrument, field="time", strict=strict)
8:11
